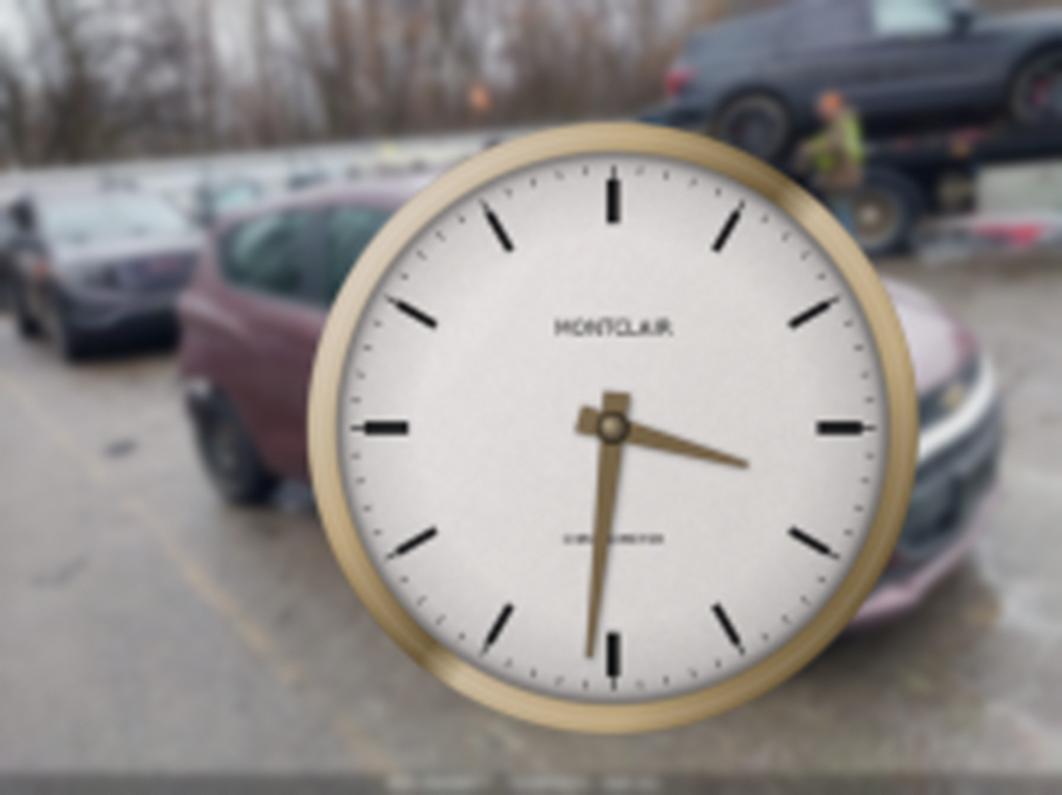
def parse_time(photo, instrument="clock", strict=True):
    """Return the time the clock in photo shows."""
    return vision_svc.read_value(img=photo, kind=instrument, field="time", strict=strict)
3:31
